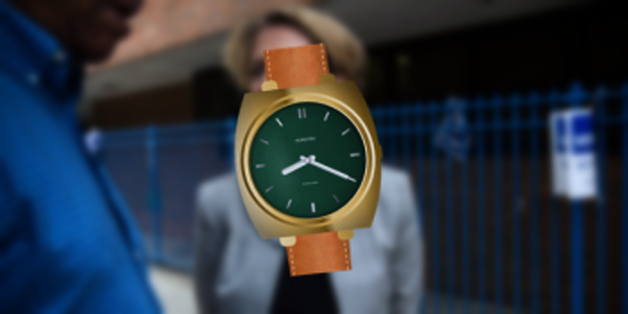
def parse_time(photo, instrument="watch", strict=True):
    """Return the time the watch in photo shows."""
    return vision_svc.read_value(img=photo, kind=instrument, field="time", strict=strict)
8:20
